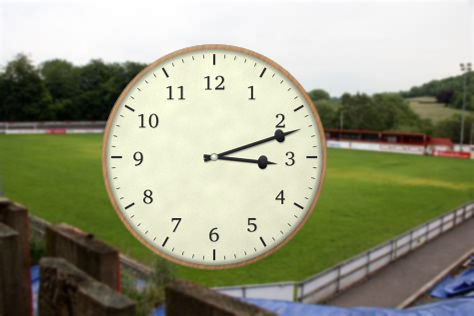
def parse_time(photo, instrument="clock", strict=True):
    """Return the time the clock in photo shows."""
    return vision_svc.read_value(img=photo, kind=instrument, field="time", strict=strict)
3:12
